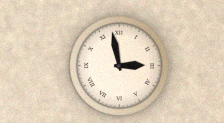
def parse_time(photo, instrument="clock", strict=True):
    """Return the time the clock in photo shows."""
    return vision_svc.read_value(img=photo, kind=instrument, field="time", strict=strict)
2:58
